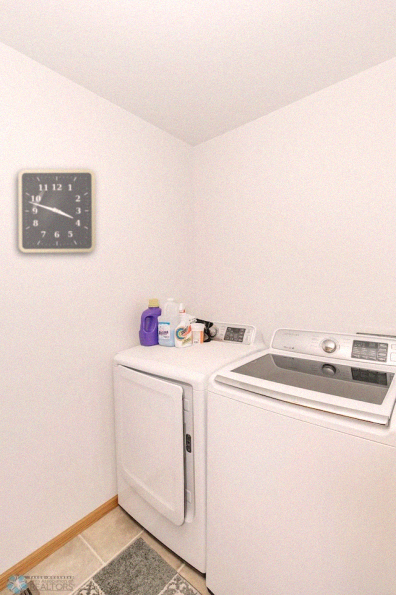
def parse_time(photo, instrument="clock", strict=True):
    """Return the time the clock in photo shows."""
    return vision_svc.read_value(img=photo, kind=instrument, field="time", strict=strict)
3:48
